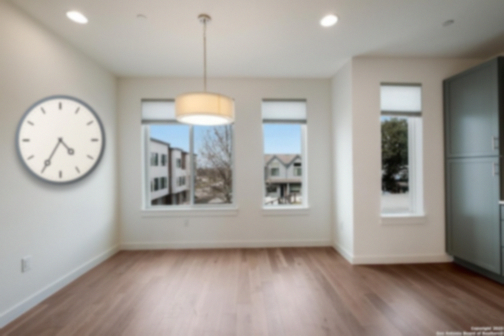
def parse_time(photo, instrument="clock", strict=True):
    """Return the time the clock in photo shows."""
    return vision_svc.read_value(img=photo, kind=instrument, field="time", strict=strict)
4:35
